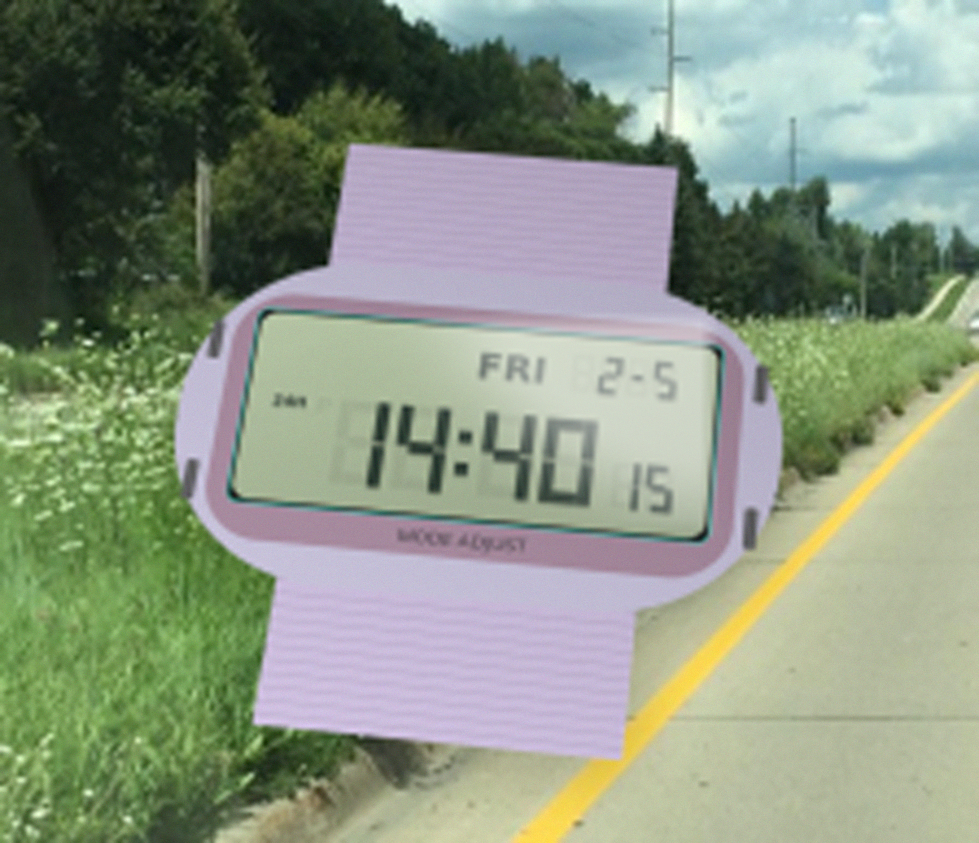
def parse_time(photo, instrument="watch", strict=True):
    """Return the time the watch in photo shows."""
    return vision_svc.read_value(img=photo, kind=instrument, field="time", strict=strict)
14:40:15
